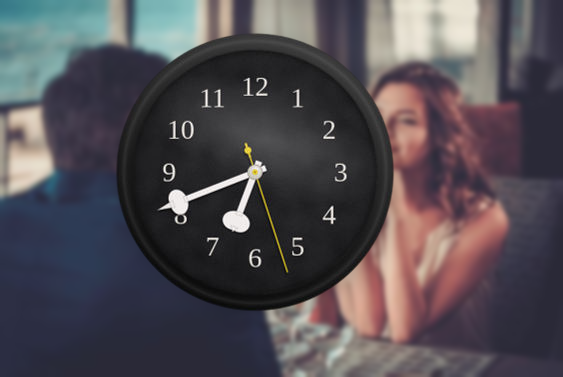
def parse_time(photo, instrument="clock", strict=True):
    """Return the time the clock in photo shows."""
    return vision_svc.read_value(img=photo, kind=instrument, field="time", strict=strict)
6:41:27
